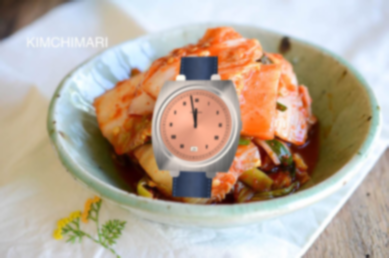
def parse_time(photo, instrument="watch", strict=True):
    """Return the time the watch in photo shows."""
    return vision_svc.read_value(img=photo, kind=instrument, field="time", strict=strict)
11:58
